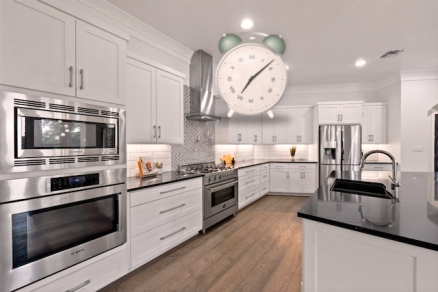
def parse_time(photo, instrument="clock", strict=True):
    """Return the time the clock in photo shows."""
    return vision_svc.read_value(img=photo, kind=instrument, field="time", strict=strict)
7:08
